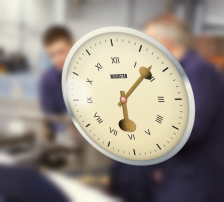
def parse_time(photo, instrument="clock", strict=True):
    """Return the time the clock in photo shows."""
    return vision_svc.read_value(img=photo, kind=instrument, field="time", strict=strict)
6:08
